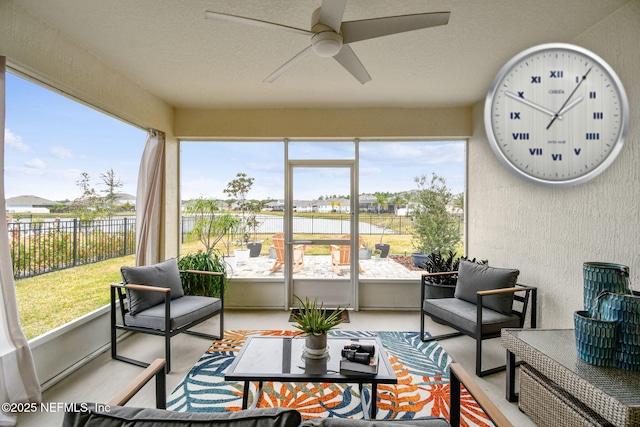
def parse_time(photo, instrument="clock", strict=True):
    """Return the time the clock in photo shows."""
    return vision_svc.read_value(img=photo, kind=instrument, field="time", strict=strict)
1:49:06
